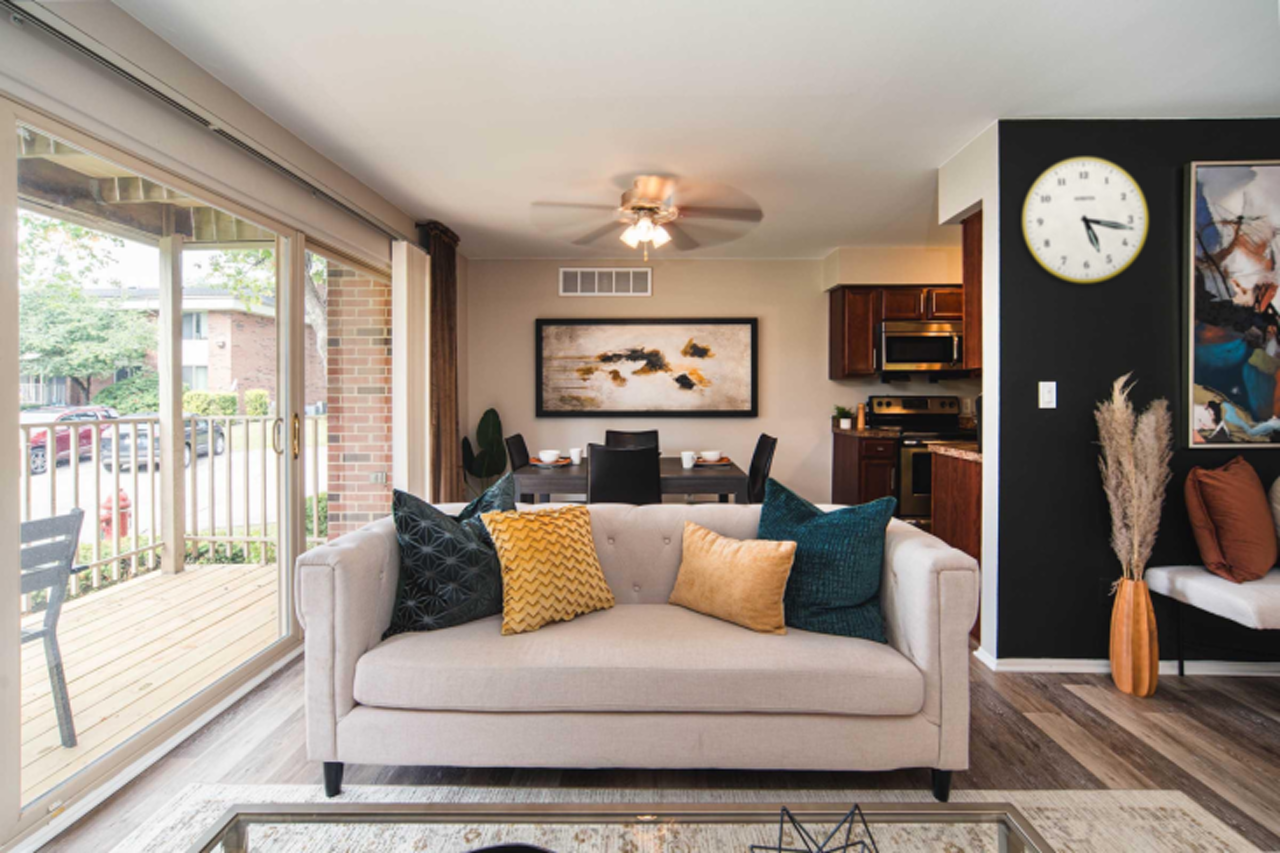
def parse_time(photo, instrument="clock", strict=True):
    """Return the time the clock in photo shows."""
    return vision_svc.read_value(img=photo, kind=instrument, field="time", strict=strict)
5:17
